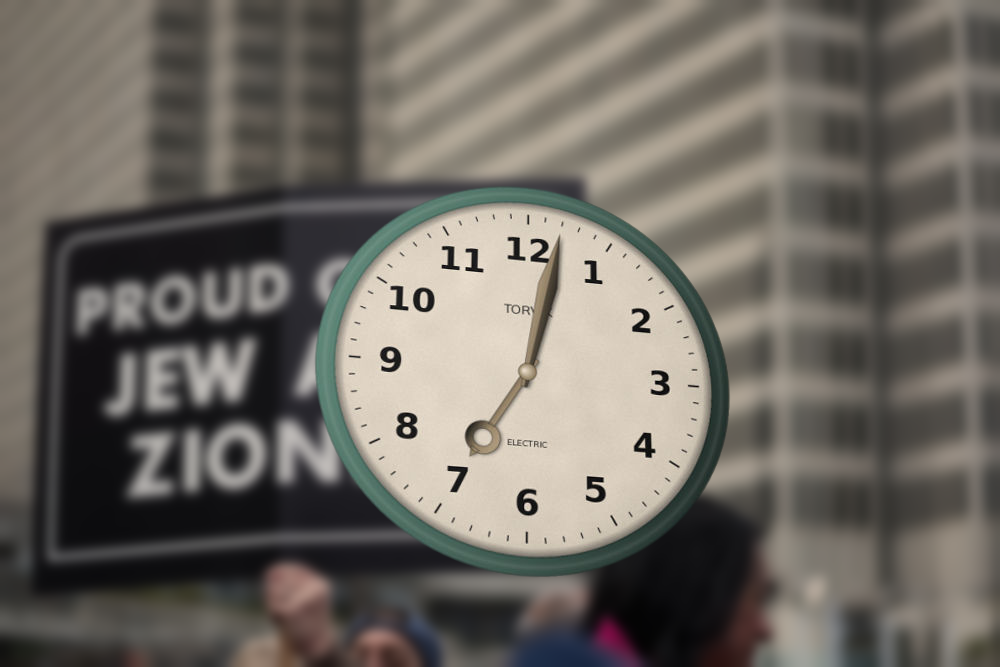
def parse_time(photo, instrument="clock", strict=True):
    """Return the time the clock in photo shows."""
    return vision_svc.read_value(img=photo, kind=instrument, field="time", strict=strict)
7:02
